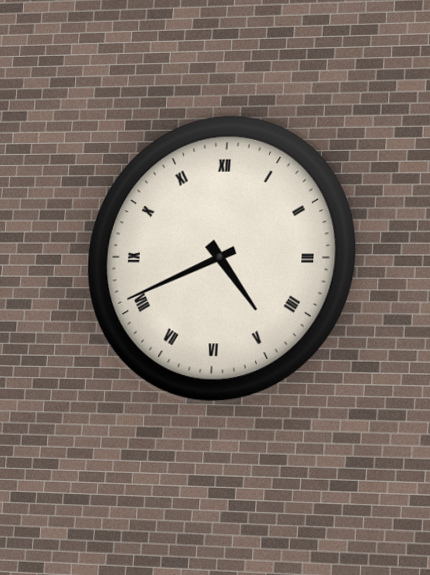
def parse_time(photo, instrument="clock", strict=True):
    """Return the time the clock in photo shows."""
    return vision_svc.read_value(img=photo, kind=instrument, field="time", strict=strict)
4:41
